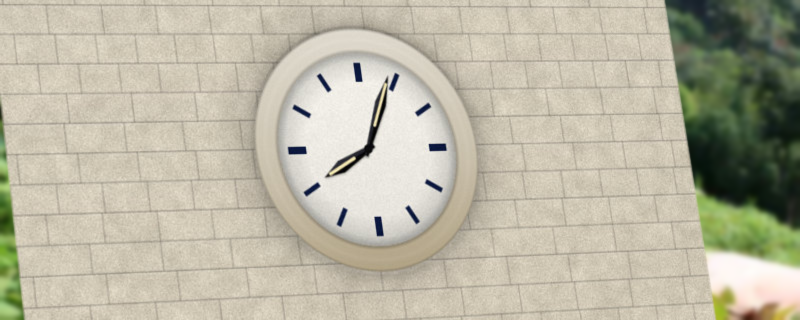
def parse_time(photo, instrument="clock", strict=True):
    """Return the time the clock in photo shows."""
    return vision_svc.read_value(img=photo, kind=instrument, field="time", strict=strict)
8:04
